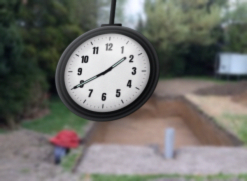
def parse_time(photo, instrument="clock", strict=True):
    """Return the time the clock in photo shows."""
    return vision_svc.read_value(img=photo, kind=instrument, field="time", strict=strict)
1:40
